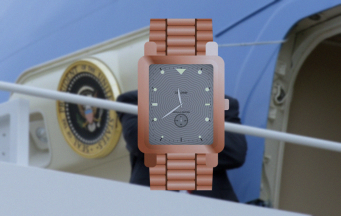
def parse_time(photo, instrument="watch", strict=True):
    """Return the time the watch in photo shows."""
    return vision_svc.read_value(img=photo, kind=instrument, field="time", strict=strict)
11:39
